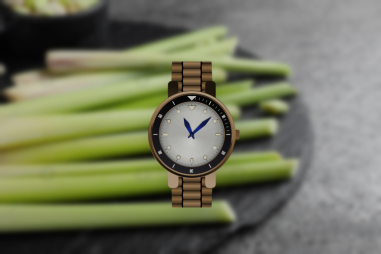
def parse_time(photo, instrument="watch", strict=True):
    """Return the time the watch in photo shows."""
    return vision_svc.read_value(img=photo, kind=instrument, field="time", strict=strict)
11:08
